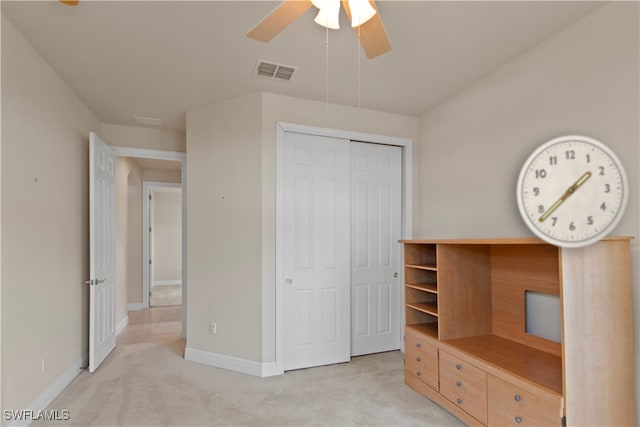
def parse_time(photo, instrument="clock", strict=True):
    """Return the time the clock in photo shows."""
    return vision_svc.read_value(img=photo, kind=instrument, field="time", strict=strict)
1:38
